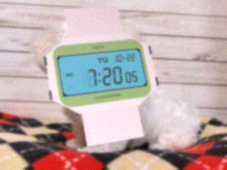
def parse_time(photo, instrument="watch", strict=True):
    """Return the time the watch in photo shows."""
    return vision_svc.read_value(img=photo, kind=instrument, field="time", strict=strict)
7:20:05
